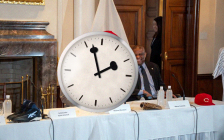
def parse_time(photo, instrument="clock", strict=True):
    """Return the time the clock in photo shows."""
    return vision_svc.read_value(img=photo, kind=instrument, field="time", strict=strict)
1:57
